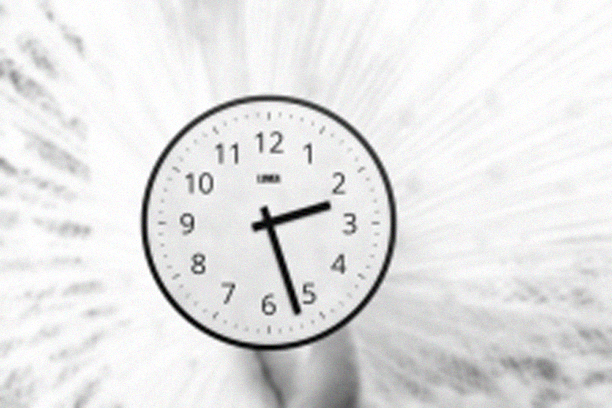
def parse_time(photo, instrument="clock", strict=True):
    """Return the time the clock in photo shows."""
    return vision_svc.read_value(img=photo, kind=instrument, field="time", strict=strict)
2:27
